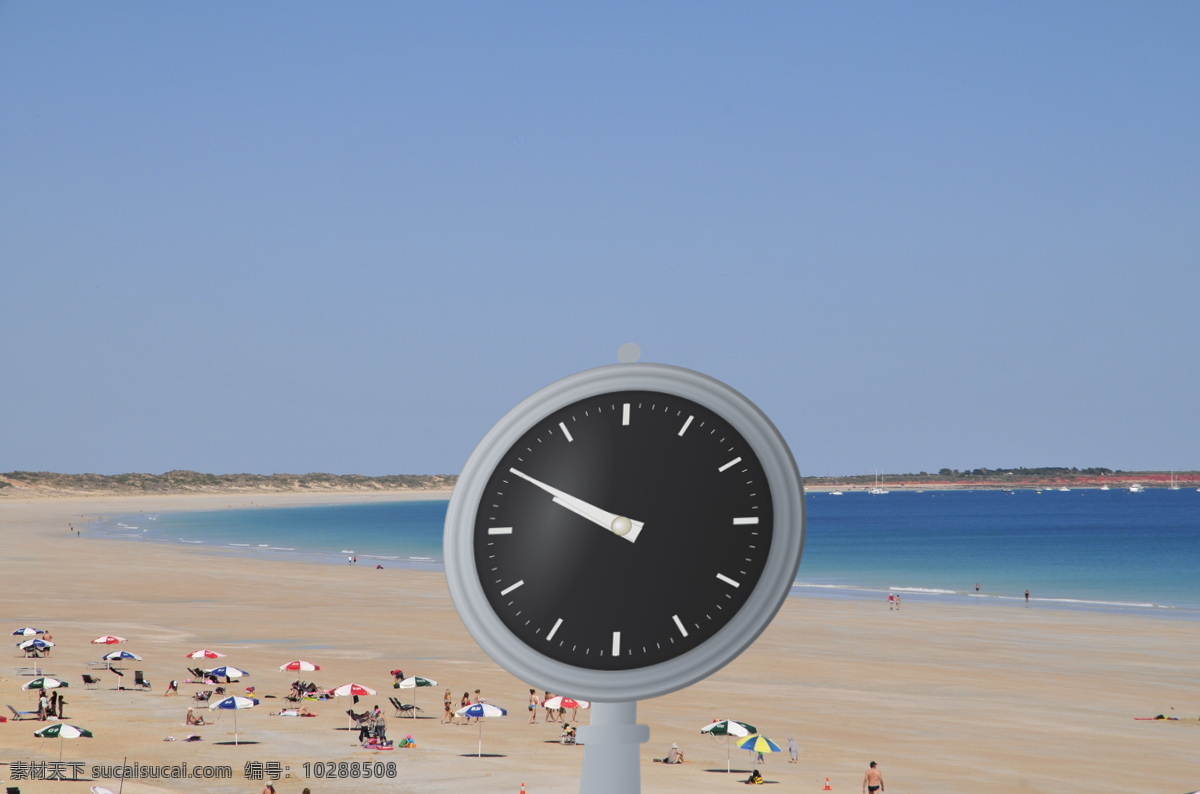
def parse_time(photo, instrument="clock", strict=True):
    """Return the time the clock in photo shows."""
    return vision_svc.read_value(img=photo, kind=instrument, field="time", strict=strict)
9:50
